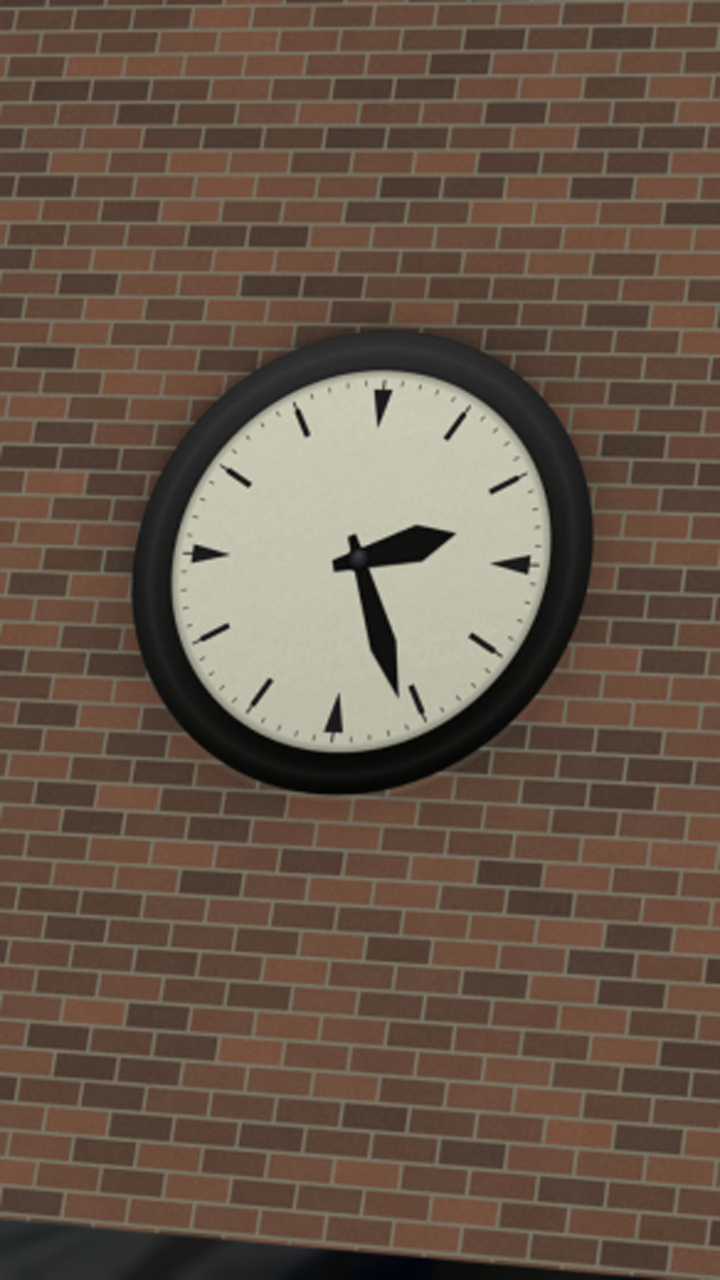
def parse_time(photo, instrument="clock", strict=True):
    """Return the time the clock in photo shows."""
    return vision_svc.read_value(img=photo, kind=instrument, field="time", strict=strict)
2:26
